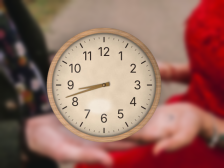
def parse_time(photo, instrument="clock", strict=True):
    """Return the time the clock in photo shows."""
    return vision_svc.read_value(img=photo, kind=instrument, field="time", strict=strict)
8:42
